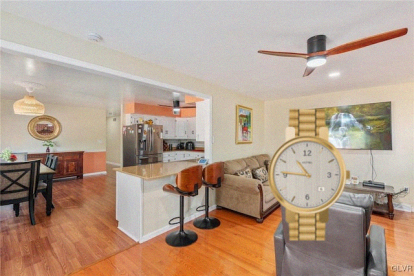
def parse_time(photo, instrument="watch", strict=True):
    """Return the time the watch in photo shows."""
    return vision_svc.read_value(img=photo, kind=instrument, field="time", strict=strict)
10:46
